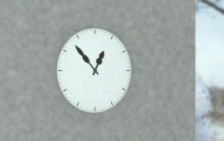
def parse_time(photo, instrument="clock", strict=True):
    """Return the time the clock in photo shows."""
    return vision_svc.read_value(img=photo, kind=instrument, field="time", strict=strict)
12:53
